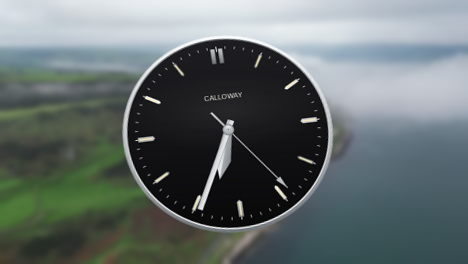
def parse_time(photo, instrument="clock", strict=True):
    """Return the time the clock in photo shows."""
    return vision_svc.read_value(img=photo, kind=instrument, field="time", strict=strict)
6:34:24
